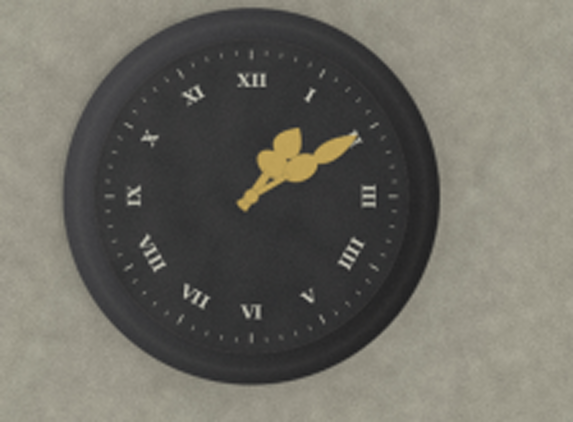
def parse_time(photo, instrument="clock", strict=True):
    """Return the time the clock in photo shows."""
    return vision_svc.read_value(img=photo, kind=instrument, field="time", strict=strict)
1:10
